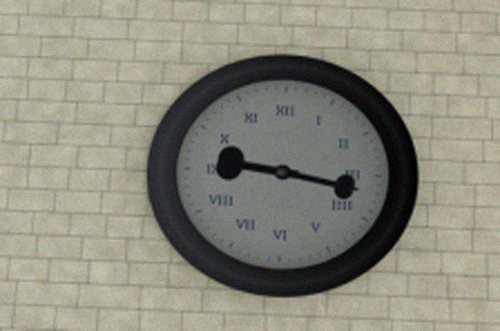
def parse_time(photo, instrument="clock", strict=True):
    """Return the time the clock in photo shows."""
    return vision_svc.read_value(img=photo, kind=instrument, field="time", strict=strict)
9:17
